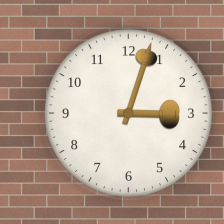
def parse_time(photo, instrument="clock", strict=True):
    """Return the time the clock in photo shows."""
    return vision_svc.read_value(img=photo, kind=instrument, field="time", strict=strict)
3:03
